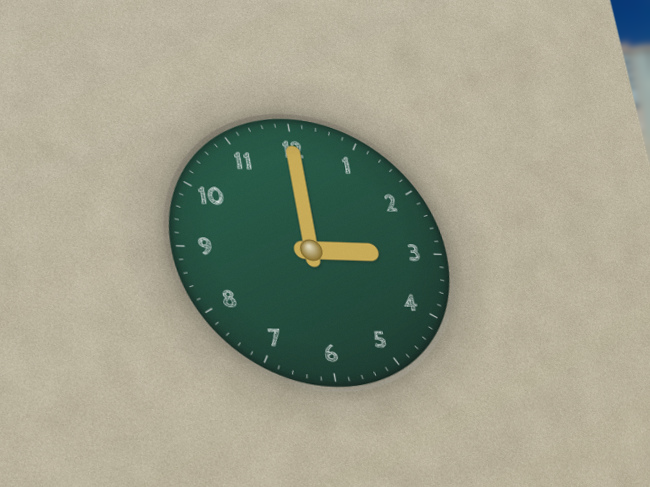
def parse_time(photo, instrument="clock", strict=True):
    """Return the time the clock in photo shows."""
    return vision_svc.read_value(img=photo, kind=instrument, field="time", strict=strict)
3:00
